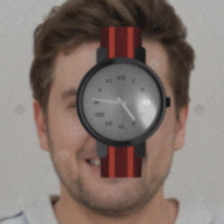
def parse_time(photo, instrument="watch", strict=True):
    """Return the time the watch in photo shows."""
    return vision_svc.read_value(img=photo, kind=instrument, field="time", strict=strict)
4:46
